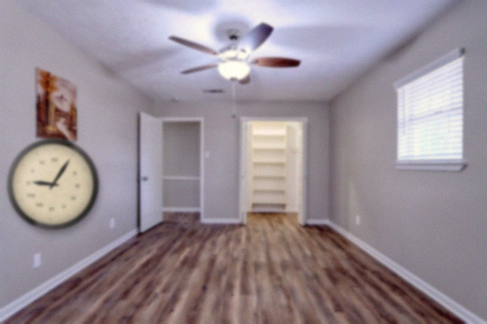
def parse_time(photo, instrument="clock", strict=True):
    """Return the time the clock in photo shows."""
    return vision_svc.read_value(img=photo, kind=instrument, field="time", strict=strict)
9:05
